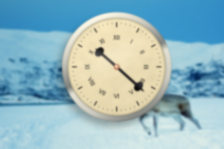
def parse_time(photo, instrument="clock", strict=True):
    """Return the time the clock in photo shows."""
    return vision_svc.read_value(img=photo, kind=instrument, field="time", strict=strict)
10:22
